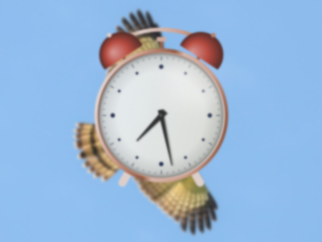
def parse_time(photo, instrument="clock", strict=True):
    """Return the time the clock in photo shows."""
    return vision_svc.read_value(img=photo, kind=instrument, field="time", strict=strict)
7:28
